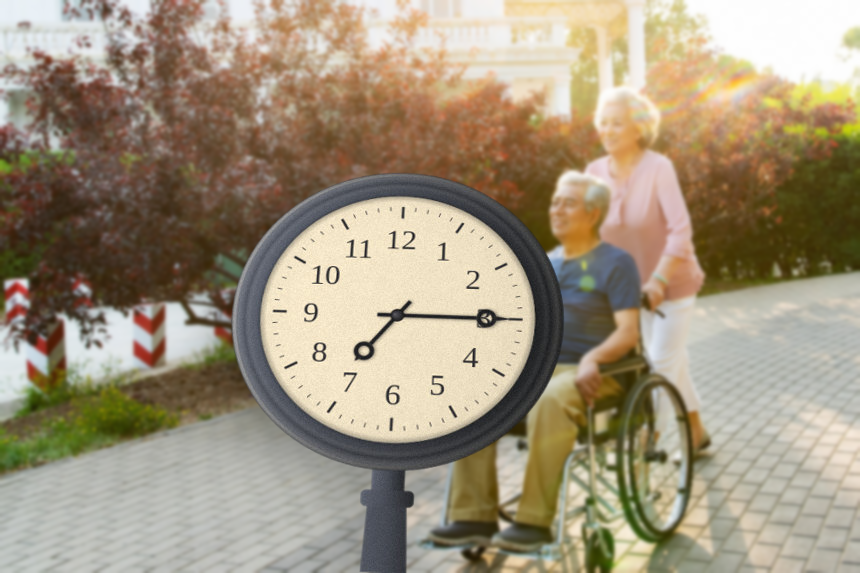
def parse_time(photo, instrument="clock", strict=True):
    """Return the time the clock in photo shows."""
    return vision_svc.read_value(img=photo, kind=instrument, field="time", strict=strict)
7:15
